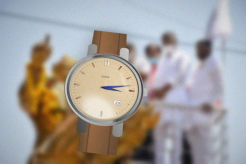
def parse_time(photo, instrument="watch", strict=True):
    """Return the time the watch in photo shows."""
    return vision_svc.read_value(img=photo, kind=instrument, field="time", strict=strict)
3:13
